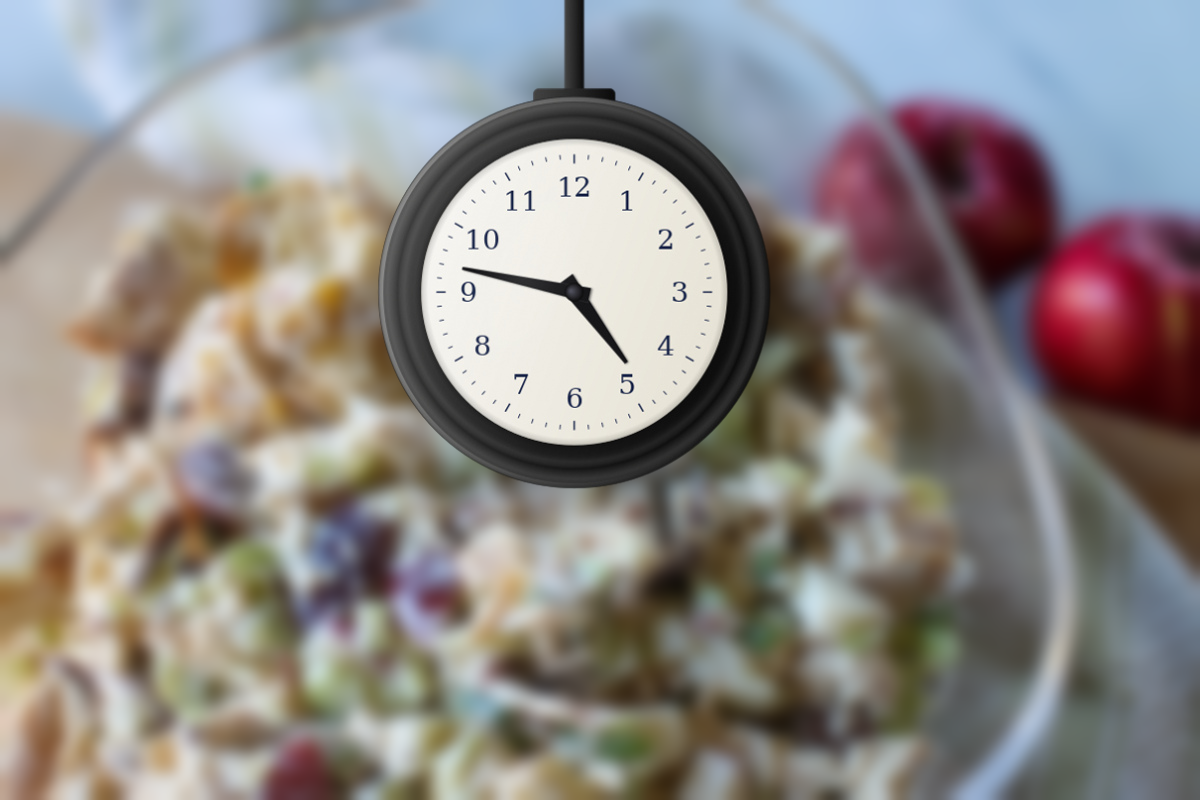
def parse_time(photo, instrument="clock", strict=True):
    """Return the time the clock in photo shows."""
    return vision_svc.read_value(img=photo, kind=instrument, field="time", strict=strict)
4:47
